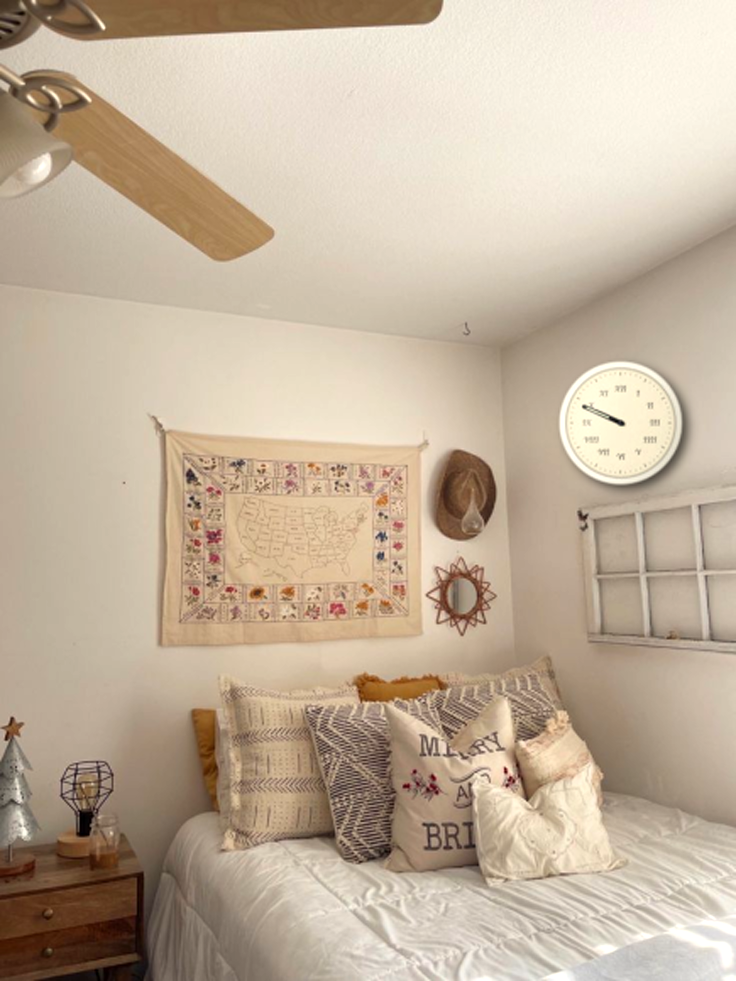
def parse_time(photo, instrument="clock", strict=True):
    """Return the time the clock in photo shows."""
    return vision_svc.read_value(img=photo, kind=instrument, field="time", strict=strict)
9:49
